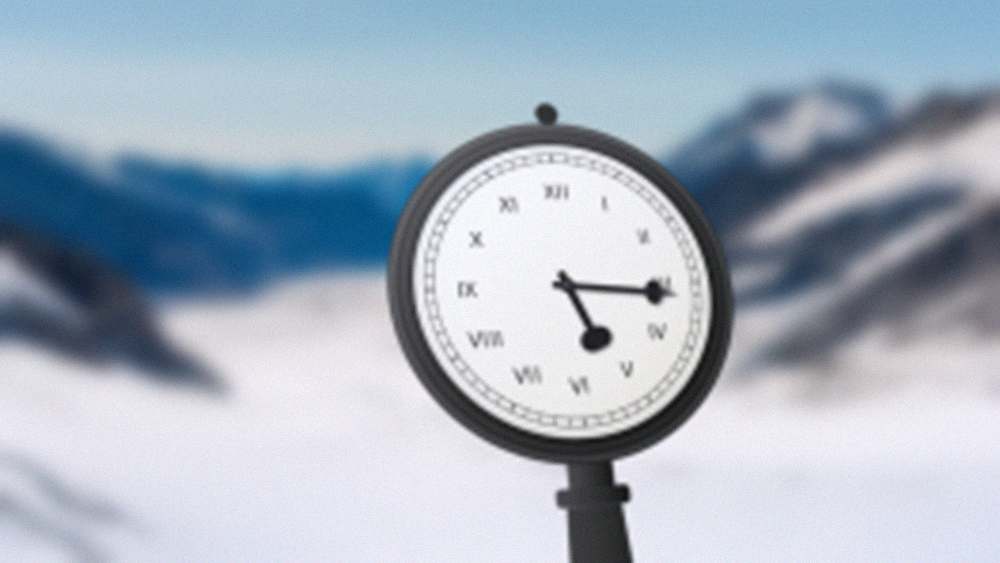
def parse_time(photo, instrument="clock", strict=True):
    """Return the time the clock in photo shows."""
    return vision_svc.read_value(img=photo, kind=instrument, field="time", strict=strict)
5:16
